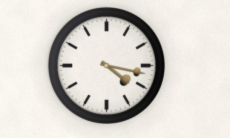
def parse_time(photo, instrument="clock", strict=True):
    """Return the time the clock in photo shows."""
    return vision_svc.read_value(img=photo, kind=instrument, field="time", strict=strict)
4:17
